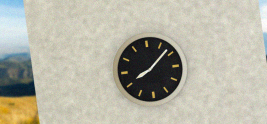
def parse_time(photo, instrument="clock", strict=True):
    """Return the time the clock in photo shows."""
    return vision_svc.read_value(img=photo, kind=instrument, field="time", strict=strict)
8:08
